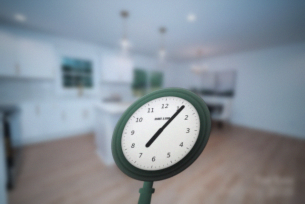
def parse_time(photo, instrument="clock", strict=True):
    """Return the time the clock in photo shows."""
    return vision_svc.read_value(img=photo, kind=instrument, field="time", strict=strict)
7:06
